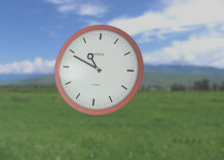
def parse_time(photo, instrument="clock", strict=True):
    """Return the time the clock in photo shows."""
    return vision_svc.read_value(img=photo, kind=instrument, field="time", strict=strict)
10:49
